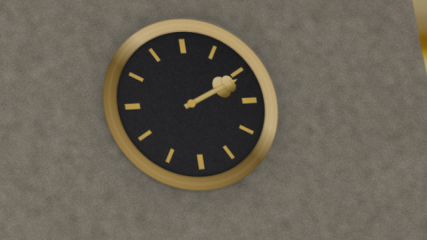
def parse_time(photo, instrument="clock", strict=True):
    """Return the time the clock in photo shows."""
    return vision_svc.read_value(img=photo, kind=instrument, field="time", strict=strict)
2:11
